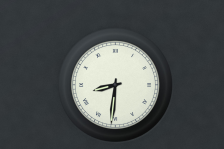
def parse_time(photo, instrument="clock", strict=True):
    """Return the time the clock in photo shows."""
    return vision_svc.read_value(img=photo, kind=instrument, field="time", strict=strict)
8:31
